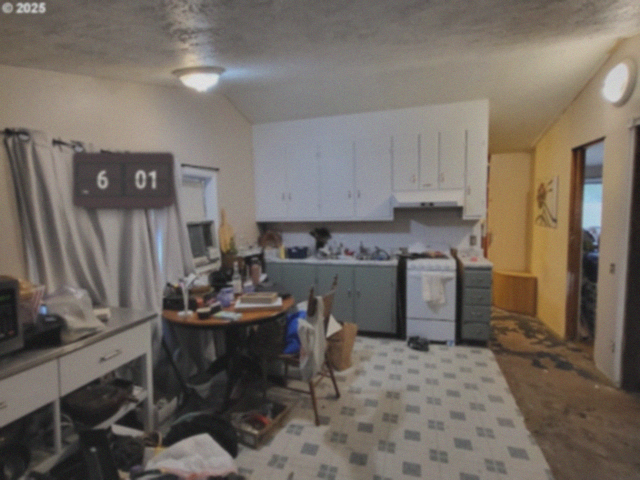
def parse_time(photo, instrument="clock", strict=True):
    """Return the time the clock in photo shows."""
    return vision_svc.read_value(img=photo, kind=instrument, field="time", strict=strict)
6:01
